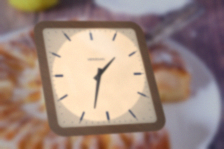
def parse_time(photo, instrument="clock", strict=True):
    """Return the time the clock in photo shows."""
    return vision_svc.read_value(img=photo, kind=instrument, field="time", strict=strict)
1:33
